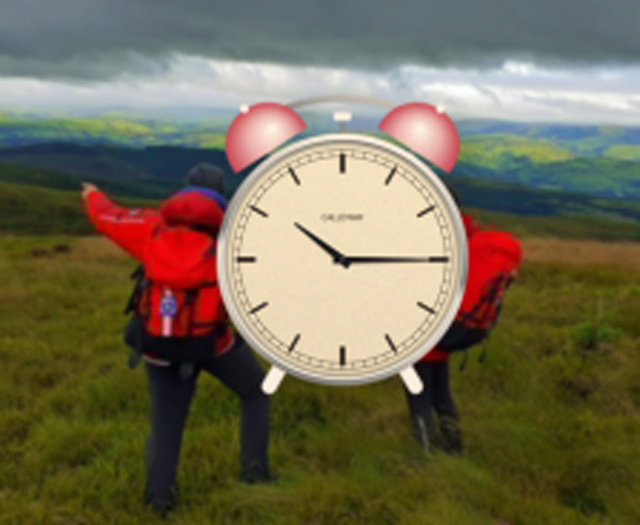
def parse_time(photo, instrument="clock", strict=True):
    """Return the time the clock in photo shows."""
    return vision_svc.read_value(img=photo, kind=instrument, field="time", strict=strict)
10:15
